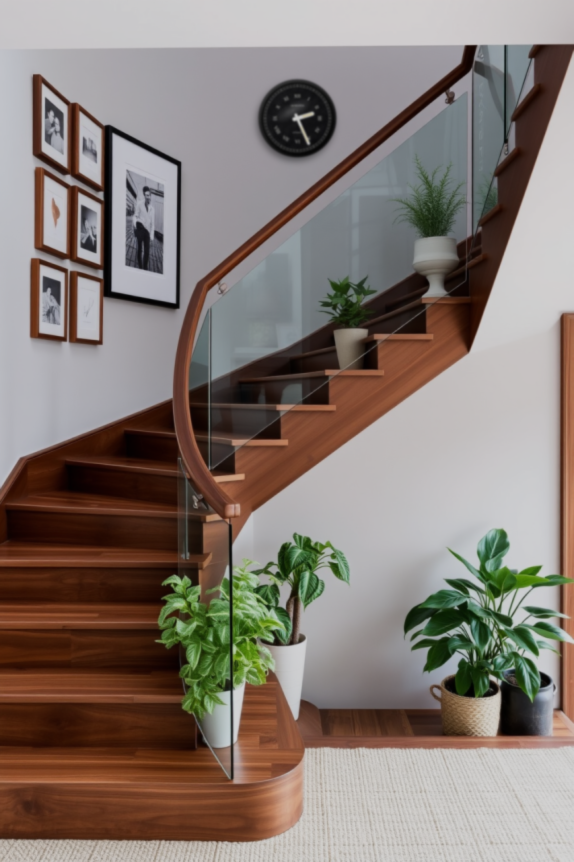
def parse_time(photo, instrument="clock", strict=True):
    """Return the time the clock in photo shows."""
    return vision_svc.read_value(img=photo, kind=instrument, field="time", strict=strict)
2:26
